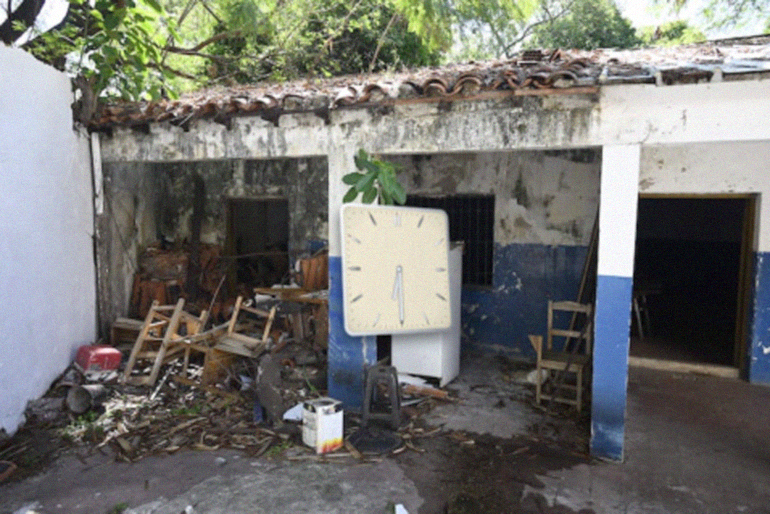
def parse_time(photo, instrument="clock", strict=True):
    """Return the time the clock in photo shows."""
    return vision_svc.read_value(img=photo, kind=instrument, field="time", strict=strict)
6:30
